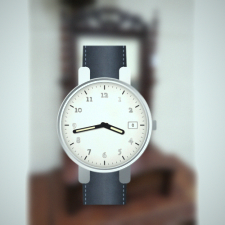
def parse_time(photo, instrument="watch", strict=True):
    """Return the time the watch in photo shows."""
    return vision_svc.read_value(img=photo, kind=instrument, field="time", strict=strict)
3:43
